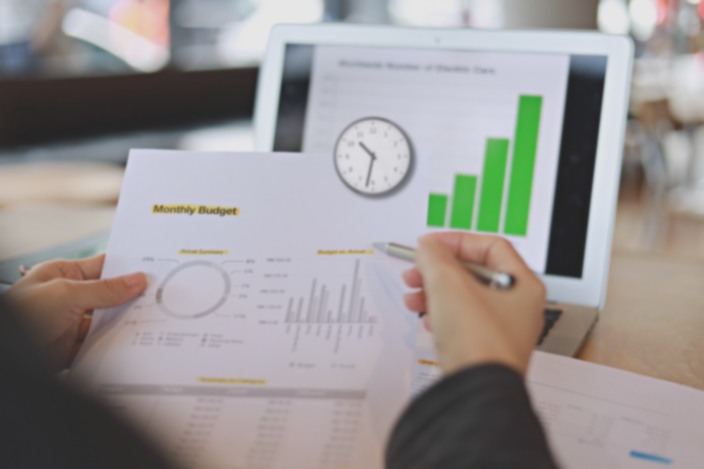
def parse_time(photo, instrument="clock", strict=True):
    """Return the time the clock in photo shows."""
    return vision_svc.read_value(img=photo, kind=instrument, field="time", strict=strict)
10:32
